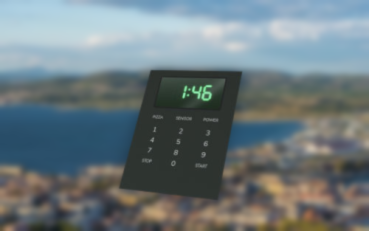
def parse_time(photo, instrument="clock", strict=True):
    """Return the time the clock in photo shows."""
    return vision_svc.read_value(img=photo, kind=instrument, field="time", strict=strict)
1:46
